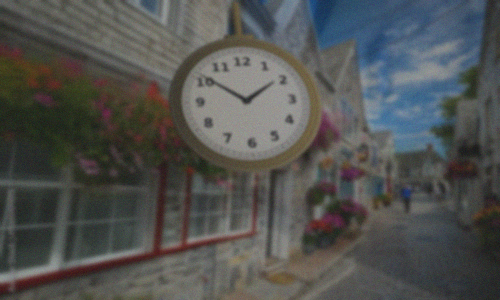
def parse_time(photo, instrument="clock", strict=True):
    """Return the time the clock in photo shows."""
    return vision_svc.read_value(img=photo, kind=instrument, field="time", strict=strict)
1:51
